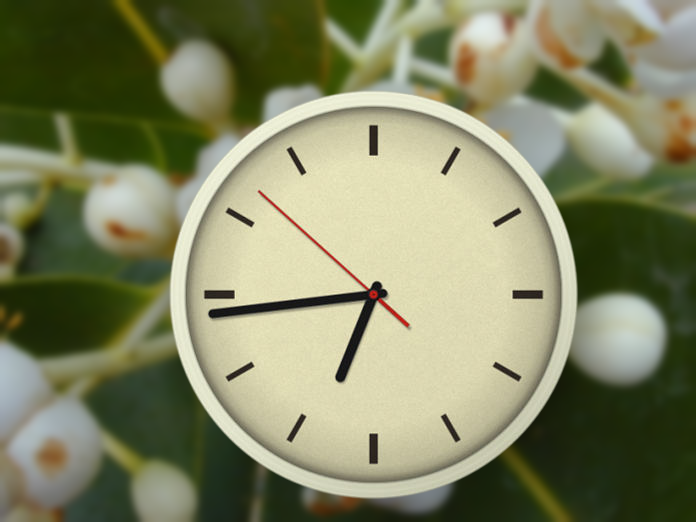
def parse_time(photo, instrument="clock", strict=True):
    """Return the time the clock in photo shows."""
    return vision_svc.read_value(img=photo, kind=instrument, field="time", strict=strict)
6:43:52
